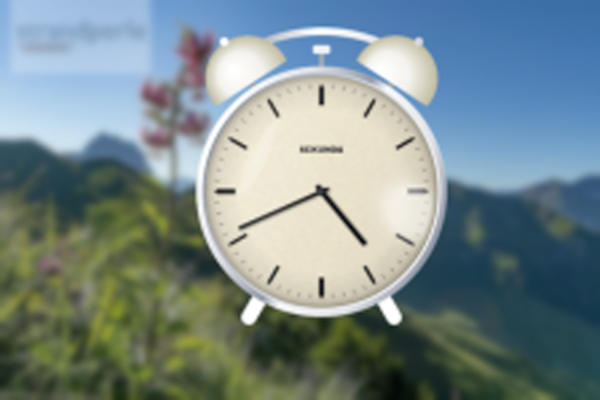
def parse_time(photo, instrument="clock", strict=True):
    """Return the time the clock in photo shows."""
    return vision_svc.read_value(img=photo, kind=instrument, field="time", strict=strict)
4:41
